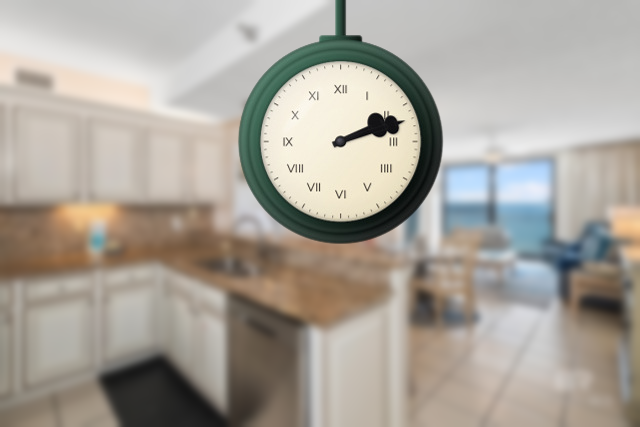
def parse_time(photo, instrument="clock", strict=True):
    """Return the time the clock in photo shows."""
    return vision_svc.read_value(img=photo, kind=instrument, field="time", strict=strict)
2:12
